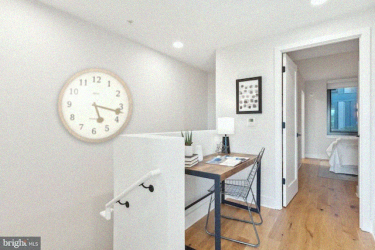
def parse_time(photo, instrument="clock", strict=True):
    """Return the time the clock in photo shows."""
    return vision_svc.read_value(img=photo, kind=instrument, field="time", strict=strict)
5:17
